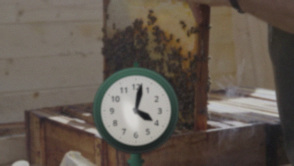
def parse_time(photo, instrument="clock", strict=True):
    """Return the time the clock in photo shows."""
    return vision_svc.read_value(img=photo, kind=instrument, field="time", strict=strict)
4:02
